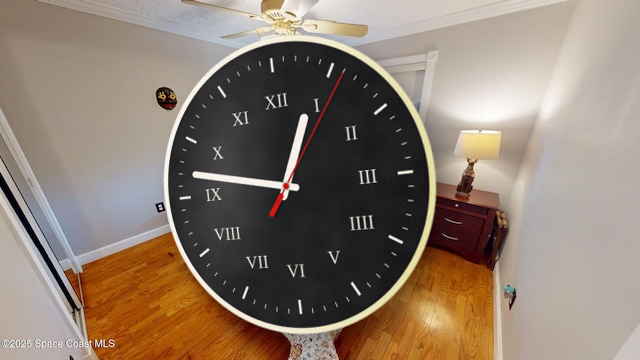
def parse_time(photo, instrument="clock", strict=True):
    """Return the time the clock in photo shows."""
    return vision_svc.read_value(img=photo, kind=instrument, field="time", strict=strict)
12:47:06
